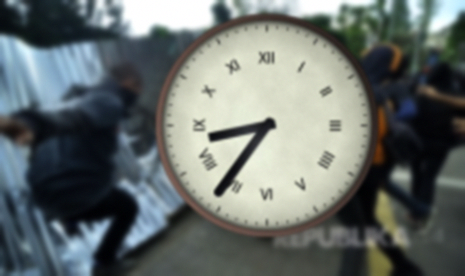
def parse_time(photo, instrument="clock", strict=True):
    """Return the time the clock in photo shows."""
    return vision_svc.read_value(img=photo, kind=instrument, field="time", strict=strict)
8:36
